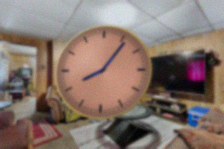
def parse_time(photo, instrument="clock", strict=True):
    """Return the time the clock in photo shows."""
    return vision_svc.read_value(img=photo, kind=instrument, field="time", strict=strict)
8:06
